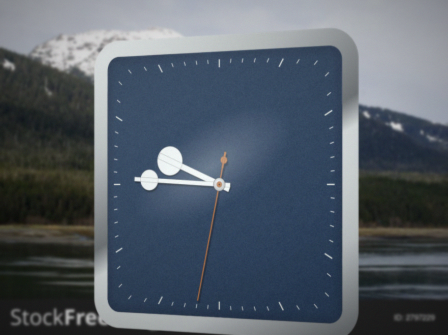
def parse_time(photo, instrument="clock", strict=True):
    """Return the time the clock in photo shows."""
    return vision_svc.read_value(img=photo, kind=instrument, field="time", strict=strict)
9:45:32
